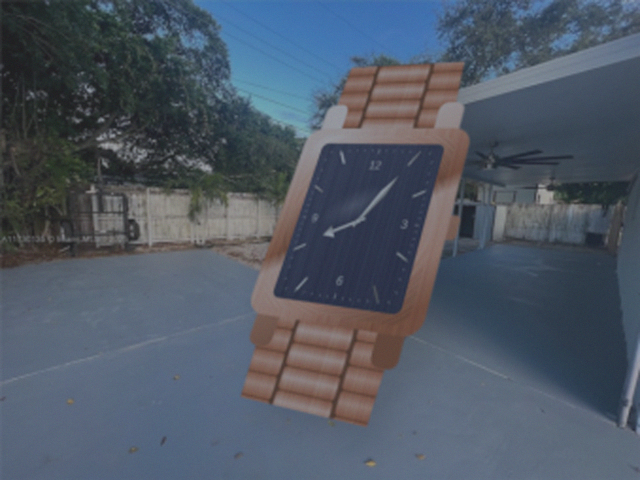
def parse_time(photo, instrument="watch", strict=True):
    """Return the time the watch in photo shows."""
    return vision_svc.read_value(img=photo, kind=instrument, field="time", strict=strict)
8:05
